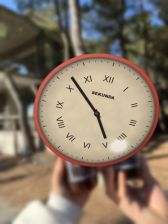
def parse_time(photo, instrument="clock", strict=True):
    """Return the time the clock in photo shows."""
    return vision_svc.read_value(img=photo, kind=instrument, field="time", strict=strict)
4:52
